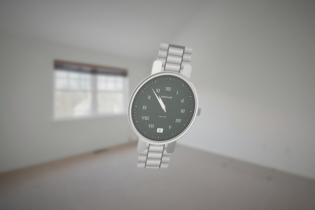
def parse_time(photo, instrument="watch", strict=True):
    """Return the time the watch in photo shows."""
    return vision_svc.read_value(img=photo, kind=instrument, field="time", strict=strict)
10:53
